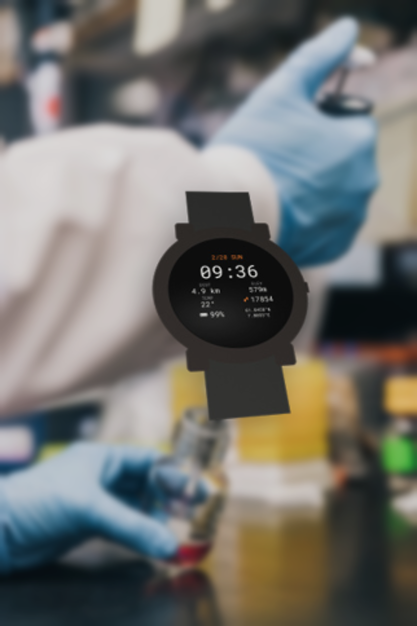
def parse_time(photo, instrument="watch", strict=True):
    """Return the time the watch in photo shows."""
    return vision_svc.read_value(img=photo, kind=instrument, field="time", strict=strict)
9:36
